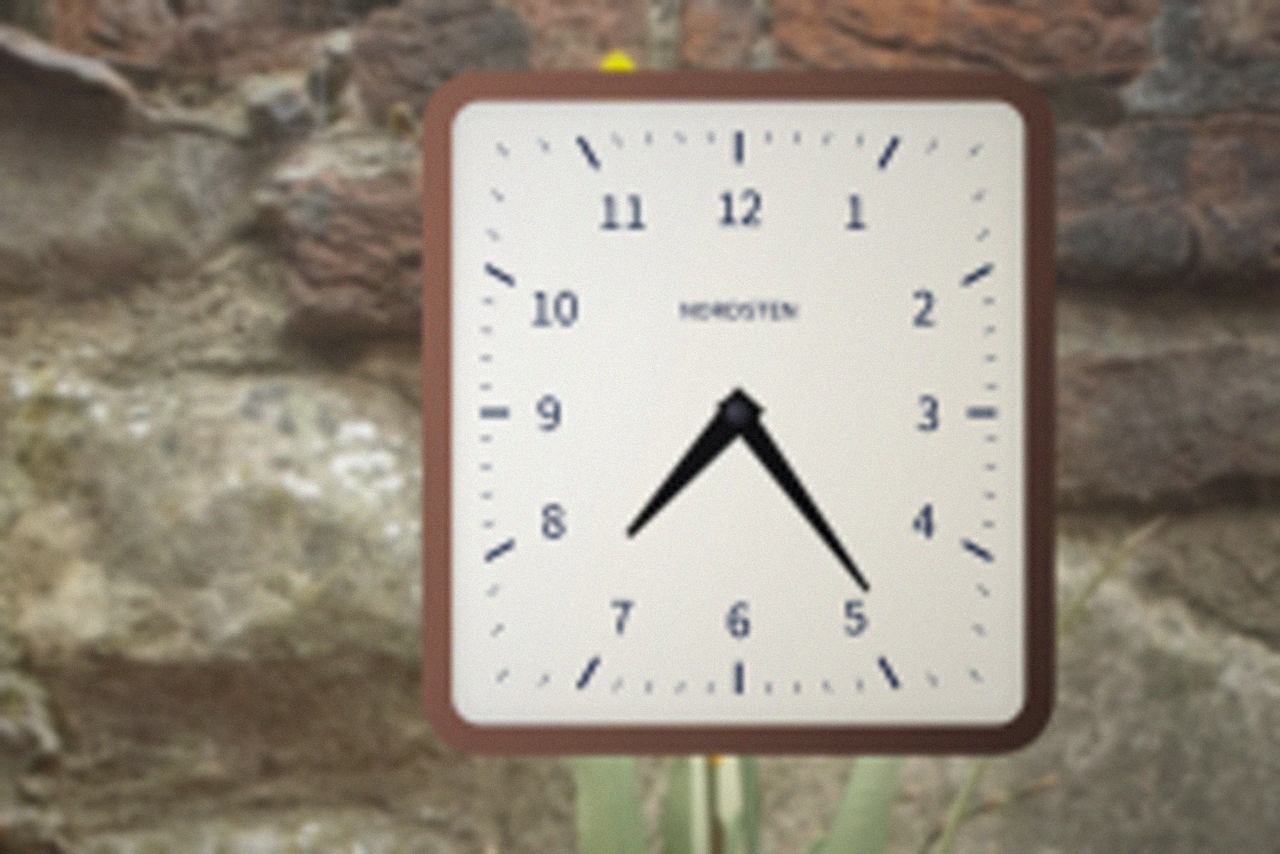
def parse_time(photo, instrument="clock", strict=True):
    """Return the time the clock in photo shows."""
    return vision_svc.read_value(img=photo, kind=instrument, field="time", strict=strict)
7:24
